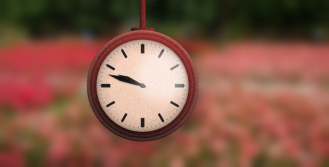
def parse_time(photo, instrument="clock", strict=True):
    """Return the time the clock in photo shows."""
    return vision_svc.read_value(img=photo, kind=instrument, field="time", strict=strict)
9:48
